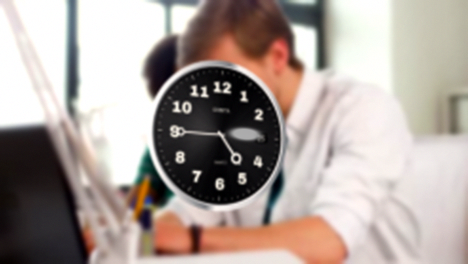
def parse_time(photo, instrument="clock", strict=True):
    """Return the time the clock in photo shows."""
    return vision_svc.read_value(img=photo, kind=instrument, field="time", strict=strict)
4:45
